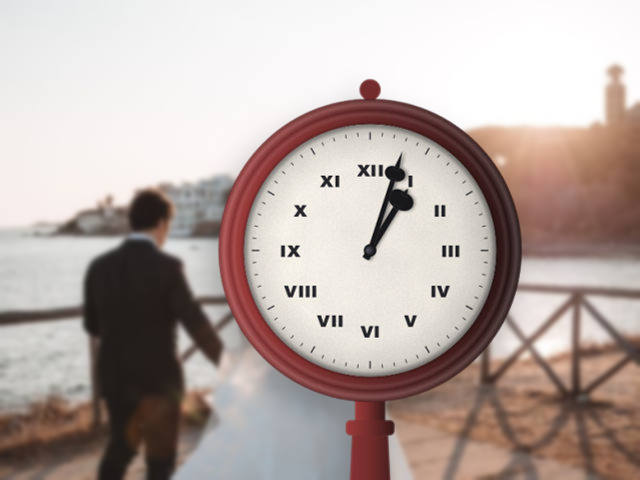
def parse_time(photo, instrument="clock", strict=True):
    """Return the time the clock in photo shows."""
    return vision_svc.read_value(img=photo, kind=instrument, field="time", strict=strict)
1:03
